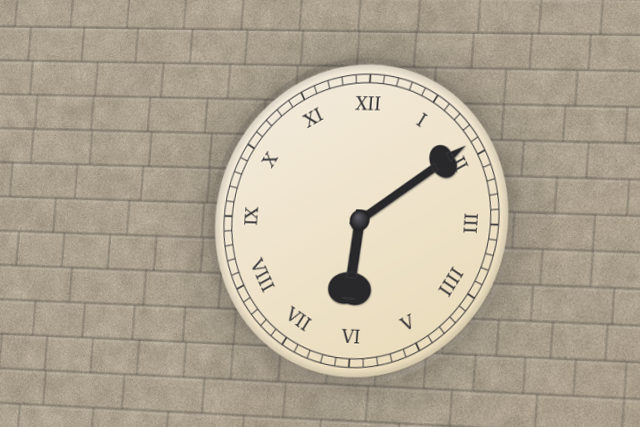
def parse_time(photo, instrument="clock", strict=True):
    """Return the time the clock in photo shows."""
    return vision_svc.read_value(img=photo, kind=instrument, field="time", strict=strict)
6:09
